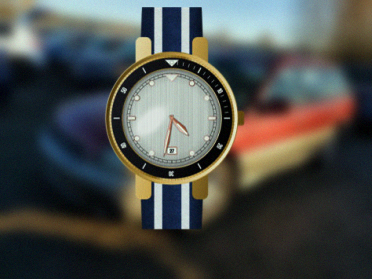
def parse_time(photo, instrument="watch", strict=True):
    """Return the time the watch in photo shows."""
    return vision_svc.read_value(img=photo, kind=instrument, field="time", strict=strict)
4:32
